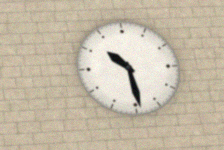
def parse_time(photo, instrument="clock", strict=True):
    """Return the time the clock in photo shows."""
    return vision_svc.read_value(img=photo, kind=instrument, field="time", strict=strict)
10:29
